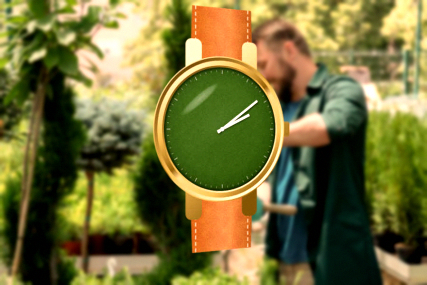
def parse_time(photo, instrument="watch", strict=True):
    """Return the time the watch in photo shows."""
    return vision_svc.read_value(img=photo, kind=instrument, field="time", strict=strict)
2:09
